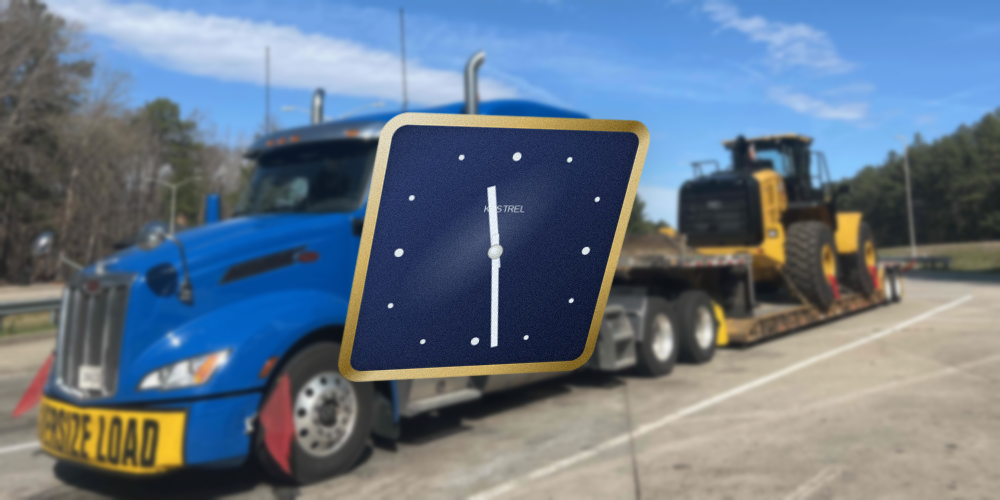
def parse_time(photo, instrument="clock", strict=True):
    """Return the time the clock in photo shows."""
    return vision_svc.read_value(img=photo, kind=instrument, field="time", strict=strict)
11:28
